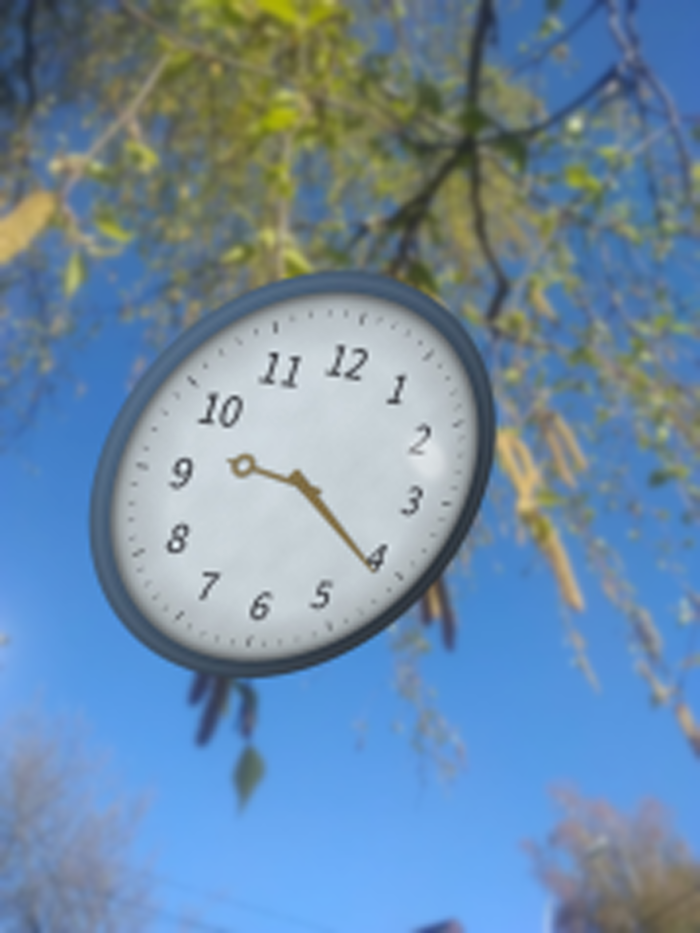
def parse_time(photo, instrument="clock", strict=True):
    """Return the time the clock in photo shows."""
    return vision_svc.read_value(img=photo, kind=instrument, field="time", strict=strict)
9:21
